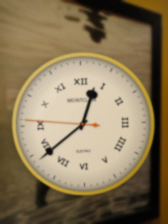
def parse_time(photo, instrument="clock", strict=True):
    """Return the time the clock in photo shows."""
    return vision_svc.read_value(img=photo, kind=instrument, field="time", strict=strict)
12:38:46
